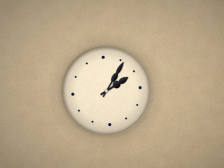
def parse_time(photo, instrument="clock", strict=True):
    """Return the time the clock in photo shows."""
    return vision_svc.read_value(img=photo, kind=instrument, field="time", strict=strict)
2:06
